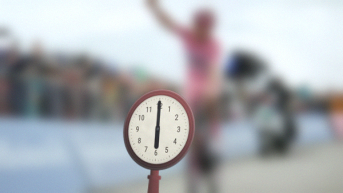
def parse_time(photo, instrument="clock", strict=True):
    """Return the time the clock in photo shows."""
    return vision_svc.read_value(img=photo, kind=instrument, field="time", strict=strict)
6:00
